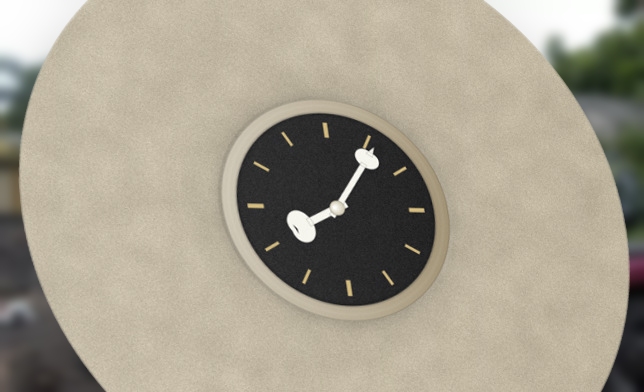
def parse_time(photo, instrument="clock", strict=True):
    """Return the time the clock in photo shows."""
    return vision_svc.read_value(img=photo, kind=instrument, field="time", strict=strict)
8:06
